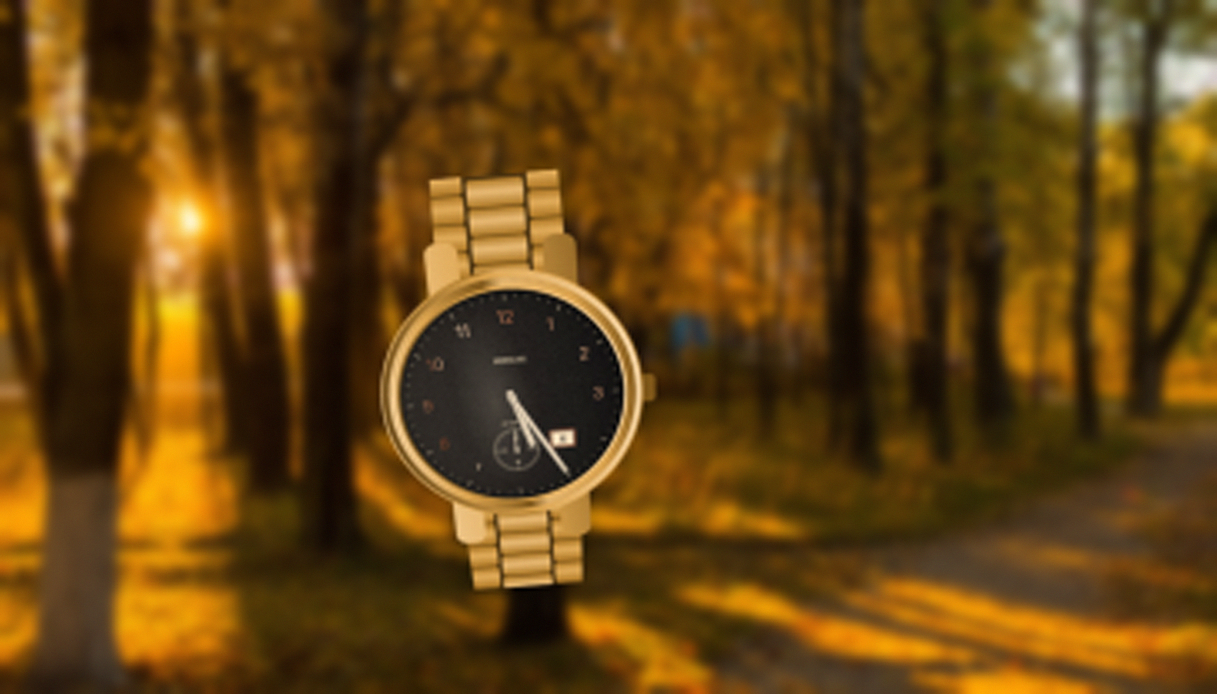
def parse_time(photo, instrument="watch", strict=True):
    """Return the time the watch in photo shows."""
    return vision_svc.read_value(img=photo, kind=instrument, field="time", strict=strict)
5:25
